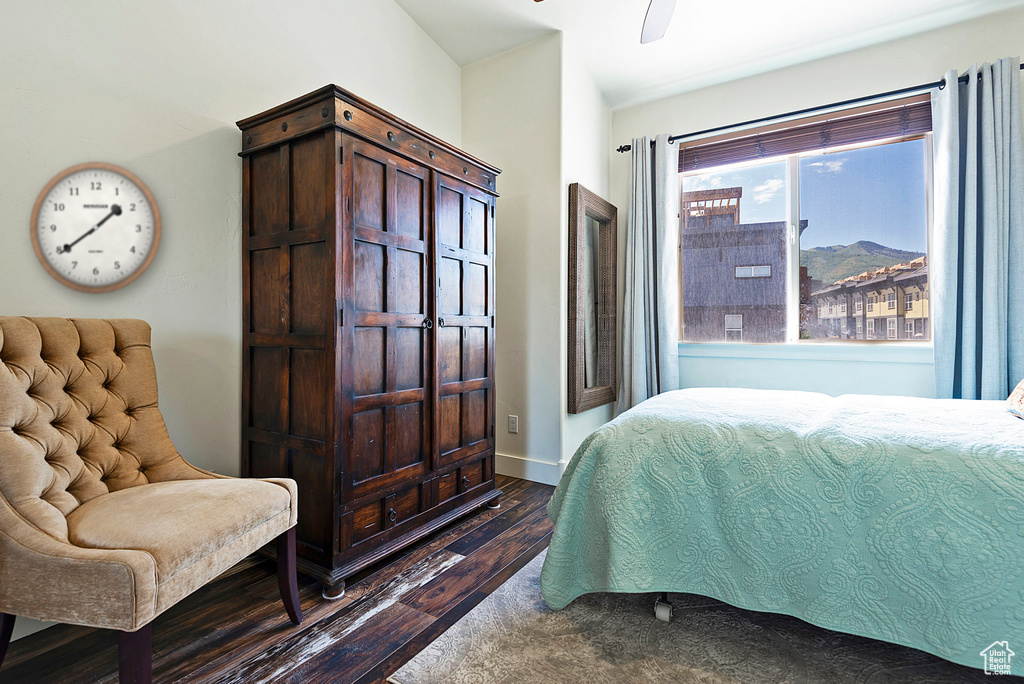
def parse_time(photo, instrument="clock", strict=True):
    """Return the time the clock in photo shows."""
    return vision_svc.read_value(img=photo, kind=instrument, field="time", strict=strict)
1:39
